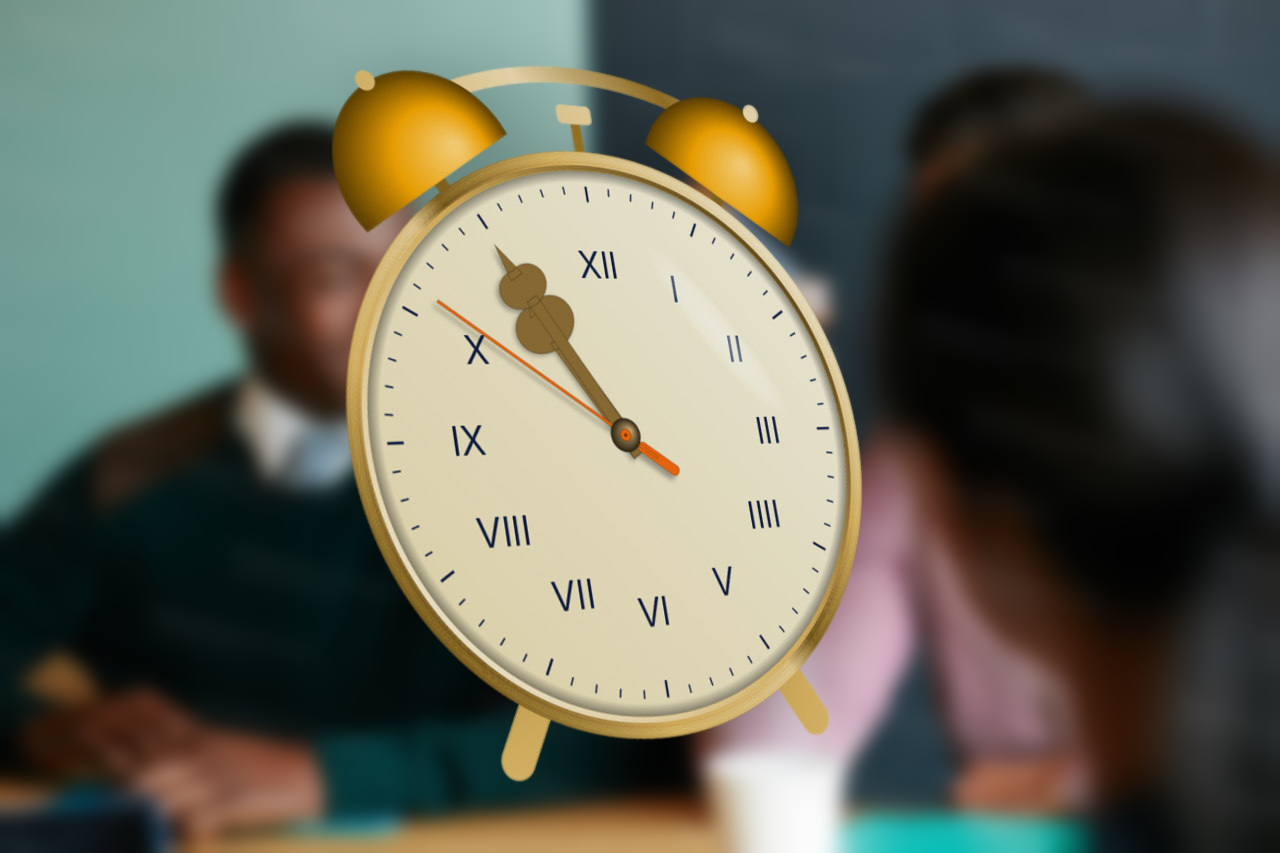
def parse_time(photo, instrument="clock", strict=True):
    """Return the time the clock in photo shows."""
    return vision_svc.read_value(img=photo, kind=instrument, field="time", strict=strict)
10:54:51
